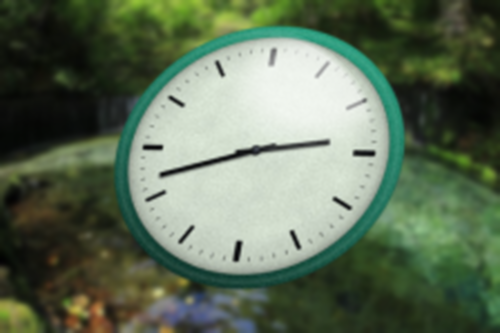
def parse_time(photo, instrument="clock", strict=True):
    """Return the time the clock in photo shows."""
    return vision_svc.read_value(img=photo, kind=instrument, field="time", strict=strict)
2:42
